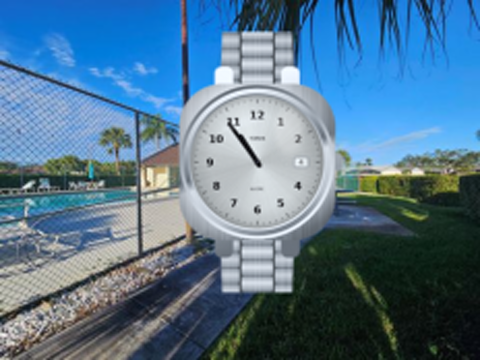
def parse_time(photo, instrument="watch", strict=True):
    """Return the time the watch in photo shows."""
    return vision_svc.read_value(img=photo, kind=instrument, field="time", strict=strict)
10:54
